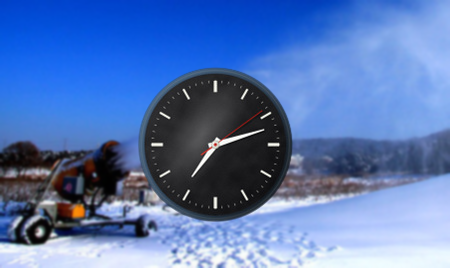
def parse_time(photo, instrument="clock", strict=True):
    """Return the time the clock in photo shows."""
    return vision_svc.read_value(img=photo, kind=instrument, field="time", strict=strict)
7:12:09
